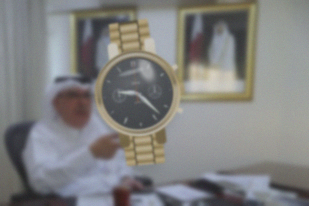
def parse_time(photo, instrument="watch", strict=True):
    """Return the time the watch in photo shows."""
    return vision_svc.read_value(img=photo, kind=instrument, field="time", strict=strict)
9:23
